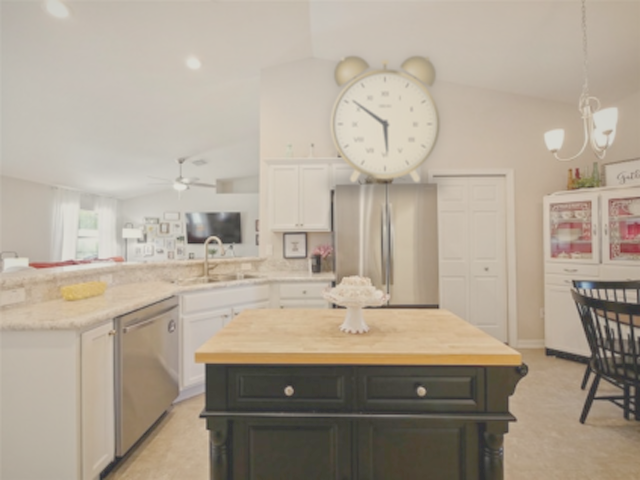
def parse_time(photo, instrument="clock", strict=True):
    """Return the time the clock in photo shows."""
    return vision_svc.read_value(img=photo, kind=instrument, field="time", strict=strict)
5:51
